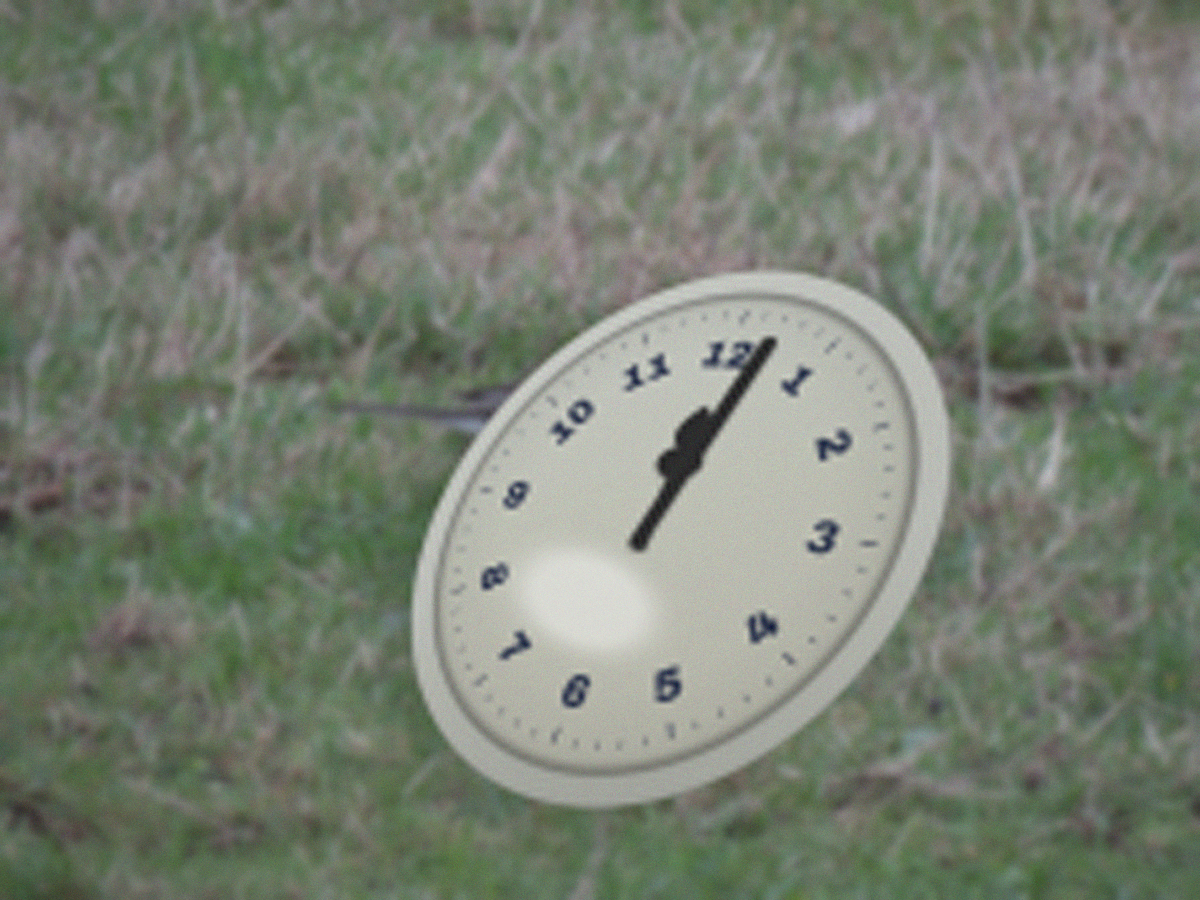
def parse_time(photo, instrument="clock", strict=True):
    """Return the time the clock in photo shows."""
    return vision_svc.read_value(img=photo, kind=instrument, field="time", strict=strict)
12:02
